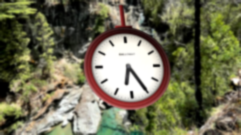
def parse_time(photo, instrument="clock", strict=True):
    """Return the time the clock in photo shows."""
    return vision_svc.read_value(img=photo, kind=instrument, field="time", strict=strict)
6:25
